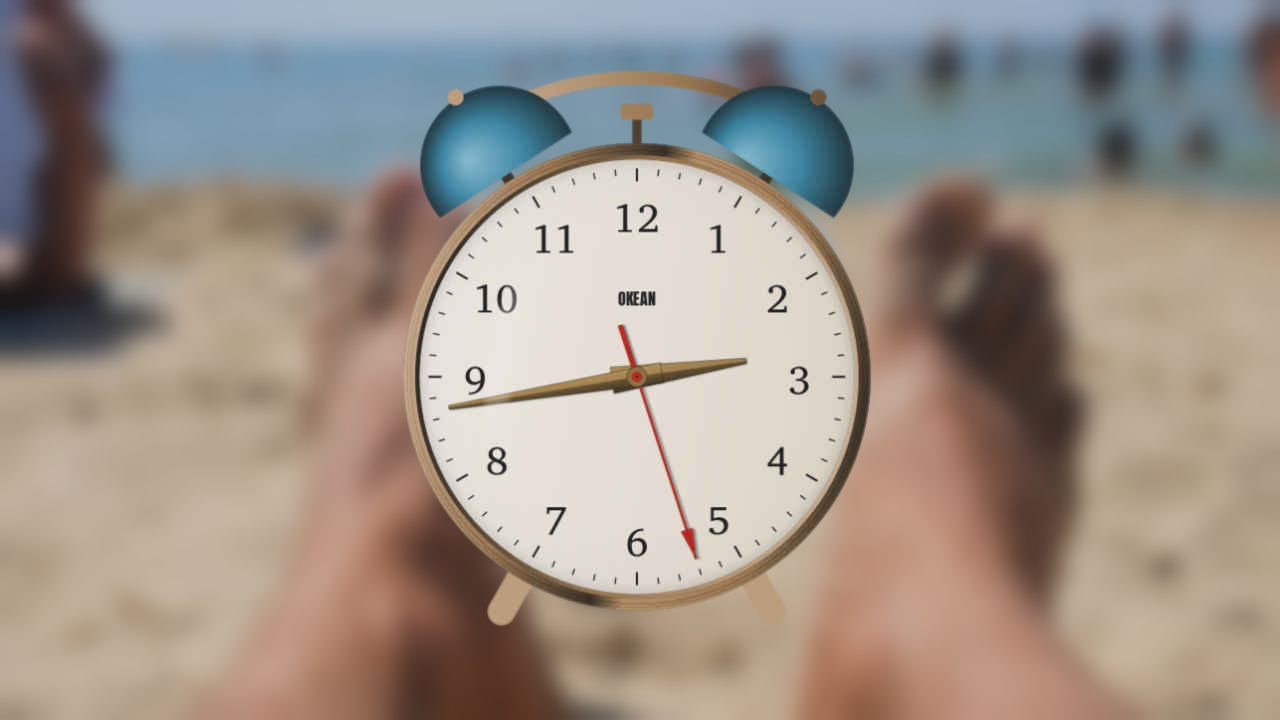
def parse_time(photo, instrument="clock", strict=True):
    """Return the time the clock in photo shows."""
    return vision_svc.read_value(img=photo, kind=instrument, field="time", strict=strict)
2:43:27
